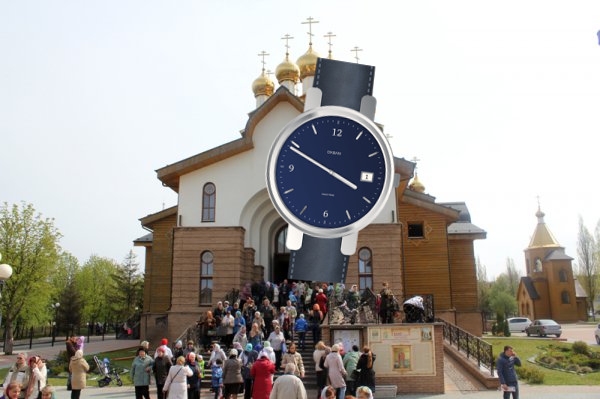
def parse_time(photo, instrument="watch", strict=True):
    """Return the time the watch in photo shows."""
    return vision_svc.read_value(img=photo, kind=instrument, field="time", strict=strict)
3:49
